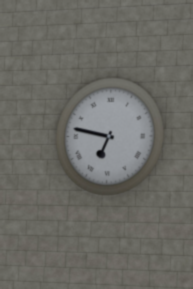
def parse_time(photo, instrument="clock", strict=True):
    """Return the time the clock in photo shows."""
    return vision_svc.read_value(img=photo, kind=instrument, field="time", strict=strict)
6:47
